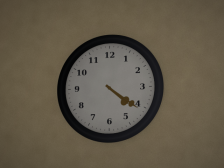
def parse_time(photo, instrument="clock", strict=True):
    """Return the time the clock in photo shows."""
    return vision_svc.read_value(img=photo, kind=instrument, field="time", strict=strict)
4:21
